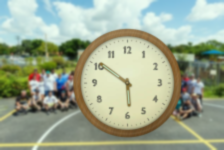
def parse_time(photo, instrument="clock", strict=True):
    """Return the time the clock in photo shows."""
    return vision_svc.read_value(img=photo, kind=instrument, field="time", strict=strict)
5:51
